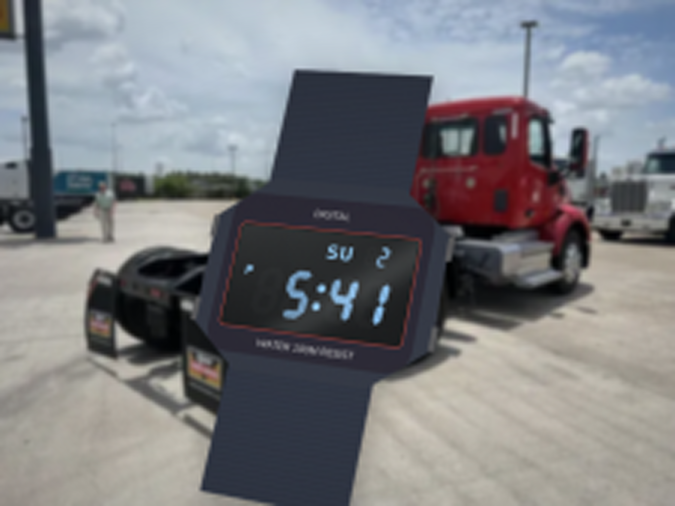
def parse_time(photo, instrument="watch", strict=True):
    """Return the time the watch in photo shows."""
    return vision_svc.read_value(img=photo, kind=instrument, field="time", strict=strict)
5:41
